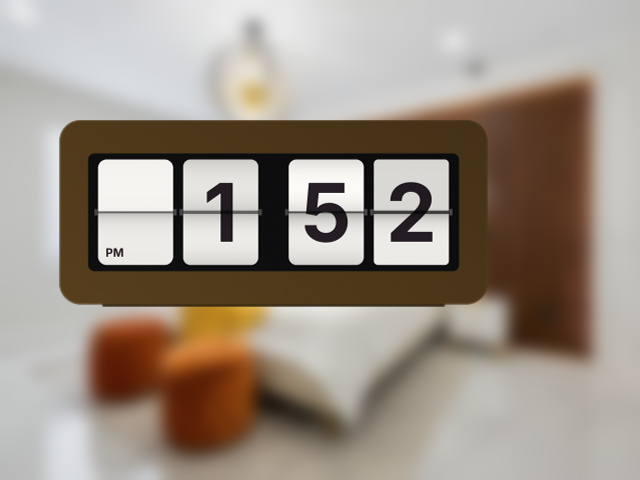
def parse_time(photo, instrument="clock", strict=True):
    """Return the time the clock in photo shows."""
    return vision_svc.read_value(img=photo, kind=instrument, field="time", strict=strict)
1:52
